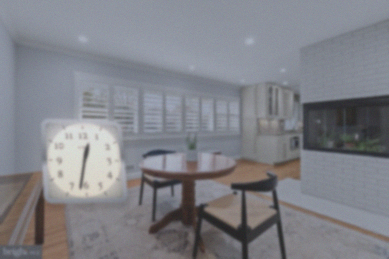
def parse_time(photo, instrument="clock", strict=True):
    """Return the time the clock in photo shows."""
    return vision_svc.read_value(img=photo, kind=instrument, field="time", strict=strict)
12:32
